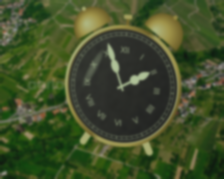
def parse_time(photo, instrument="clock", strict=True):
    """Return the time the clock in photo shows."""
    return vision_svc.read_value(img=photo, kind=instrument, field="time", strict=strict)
1:56
